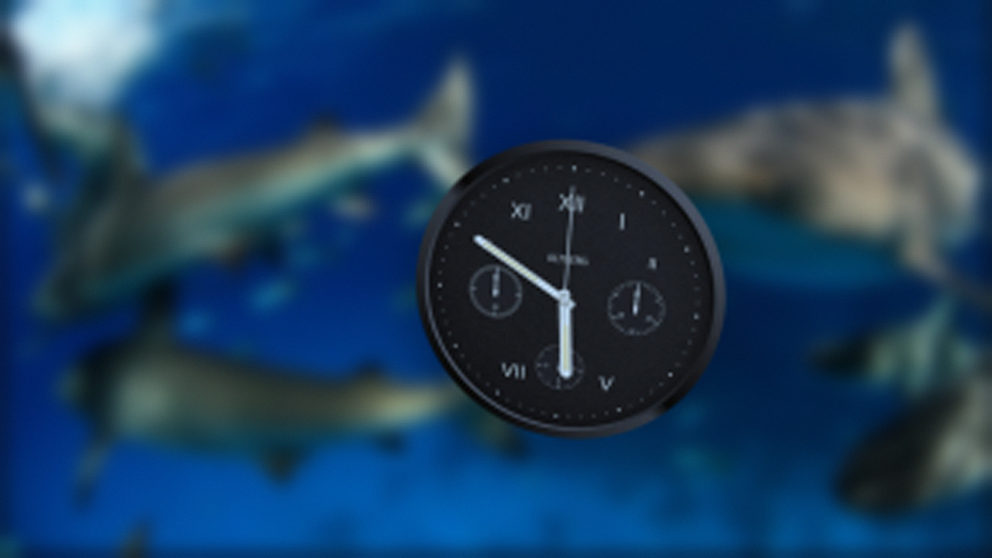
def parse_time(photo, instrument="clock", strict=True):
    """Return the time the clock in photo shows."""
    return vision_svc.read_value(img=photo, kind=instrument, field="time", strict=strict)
5:50
